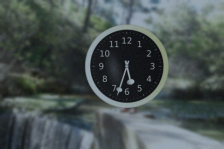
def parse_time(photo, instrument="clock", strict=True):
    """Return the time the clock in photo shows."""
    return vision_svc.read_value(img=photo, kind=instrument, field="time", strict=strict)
5:33
